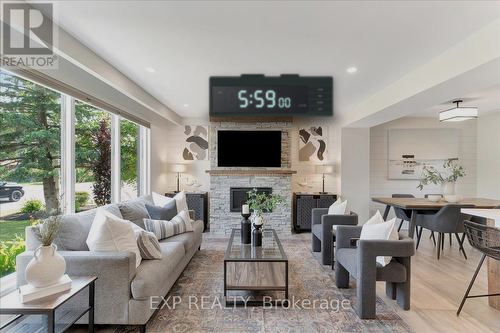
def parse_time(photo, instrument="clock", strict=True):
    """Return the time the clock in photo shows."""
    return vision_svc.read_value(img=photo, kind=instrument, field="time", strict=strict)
5:59:00
